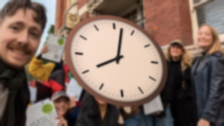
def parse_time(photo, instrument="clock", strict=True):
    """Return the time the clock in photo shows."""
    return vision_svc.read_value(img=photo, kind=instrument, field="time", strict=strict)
8:02
